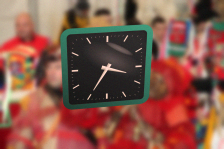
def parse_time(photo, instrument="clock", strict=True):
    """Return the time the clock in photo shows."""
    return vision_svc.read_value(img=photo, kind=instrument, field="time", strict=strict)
3:35
